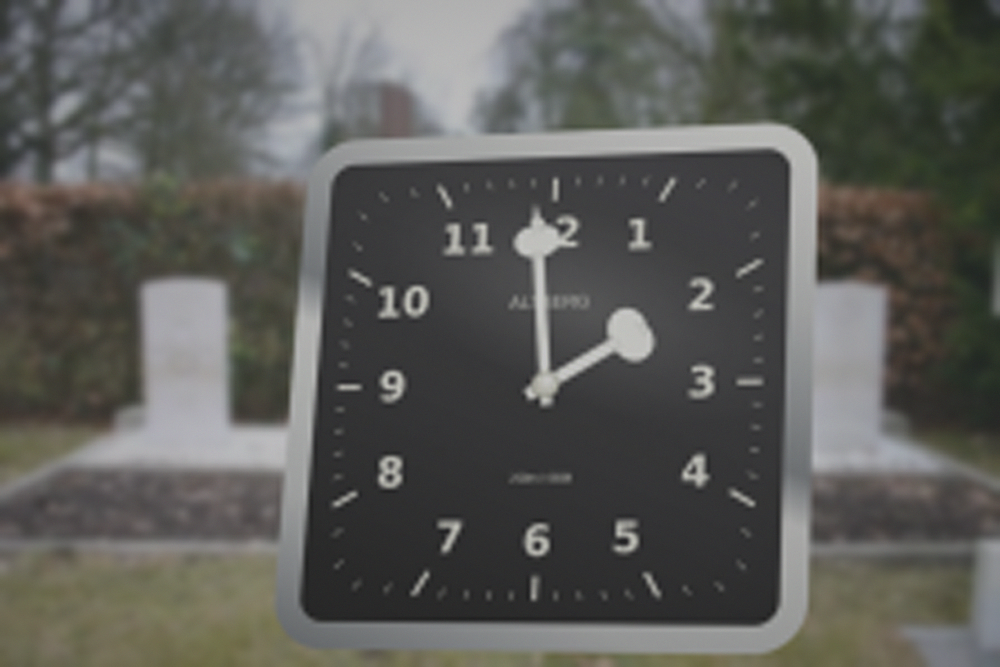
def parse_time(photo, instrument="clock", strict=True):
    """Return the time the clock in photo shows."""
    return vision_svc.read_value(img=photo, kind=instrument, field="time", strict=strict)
1:59
